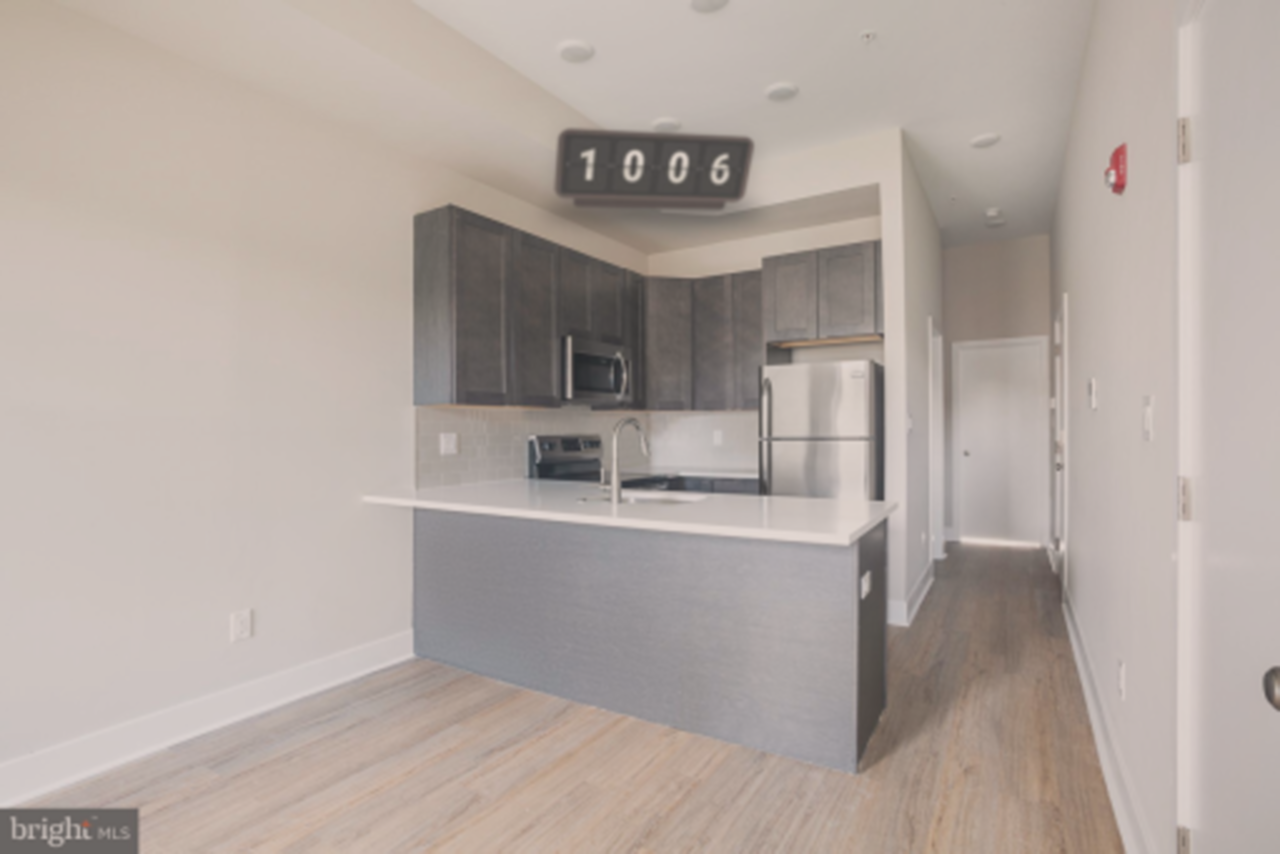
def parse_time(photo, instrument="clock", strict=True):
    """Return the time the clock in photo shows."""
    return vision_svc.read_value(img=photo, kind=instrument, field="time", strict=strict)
10:06
